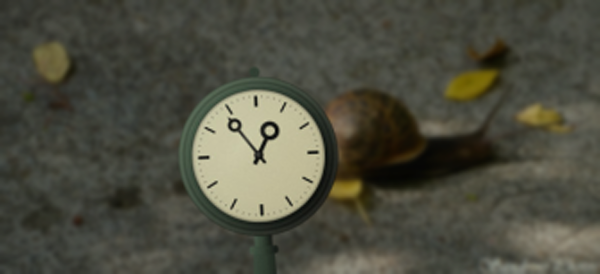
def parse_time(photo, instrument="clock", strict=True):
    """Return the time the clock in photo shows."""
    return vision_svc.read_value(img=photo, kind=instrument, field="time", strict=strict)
12:54
